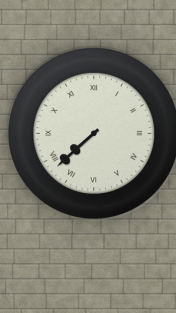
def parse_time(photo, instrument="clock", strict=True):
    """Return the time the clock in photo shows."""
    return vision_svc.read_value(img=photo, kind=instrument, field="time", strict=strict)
7:38
